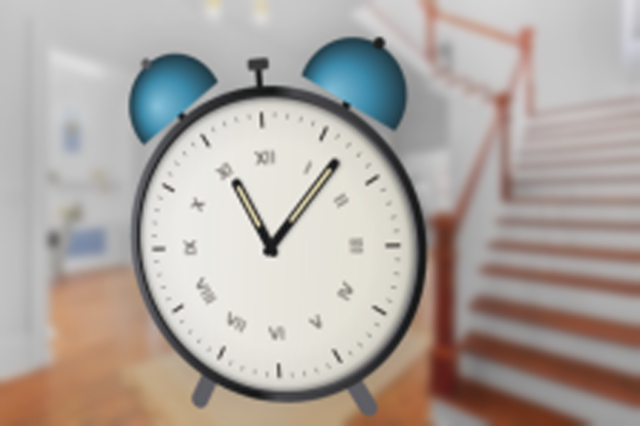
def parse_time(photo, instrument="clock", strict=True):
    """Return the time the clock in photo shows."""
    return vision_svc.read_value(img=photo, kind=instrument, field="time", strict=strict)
11:07
